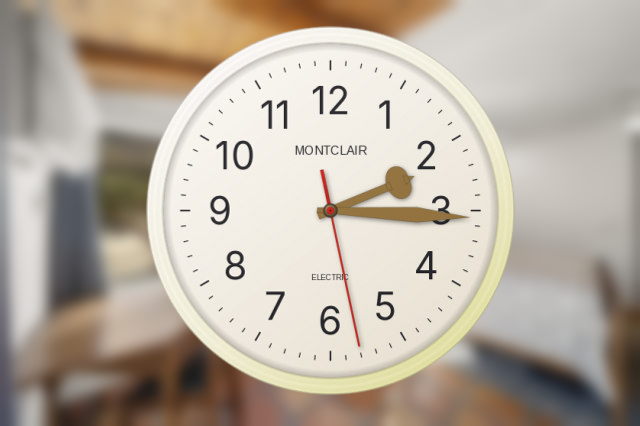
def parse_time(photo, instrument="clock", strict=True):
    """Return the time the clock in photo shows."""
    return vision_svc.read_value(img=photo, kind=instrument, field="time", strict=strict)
2:15:28
